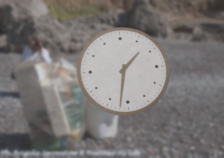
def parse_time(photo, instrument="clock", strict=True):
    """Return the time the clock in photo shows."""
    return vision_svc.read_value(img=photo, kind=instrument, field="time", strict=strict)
1:32
